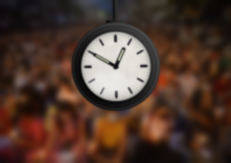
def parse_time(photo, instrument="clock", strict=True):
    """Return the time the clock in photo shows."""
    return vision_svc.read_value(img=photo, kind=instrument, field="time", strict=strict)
12:50
